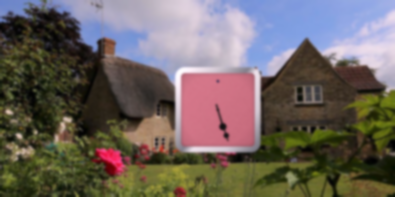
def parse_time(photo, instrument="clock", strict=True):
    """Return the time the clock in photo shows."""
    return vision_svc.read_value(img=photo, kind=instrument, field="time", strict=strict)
5:27
